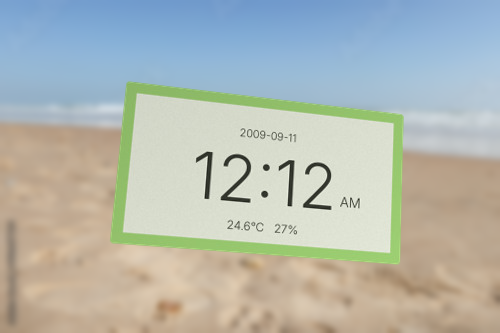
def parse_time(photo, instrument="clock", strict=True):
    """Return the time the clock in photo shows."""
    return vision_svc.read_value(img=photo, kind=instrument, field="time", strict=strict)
12:12
